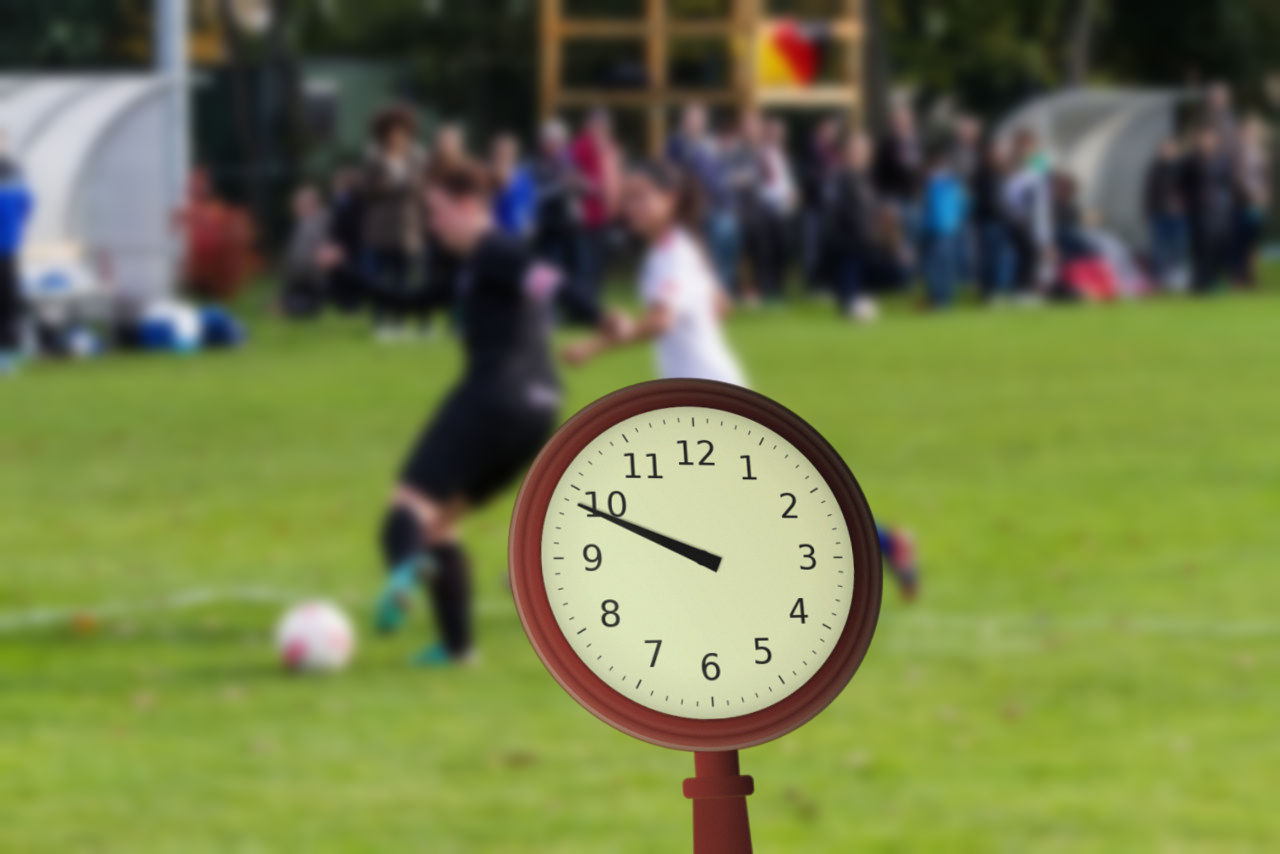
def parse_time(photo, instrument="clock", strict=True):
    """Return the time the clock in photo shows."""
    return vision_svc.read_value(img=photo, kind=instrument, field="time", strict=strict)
9:49
